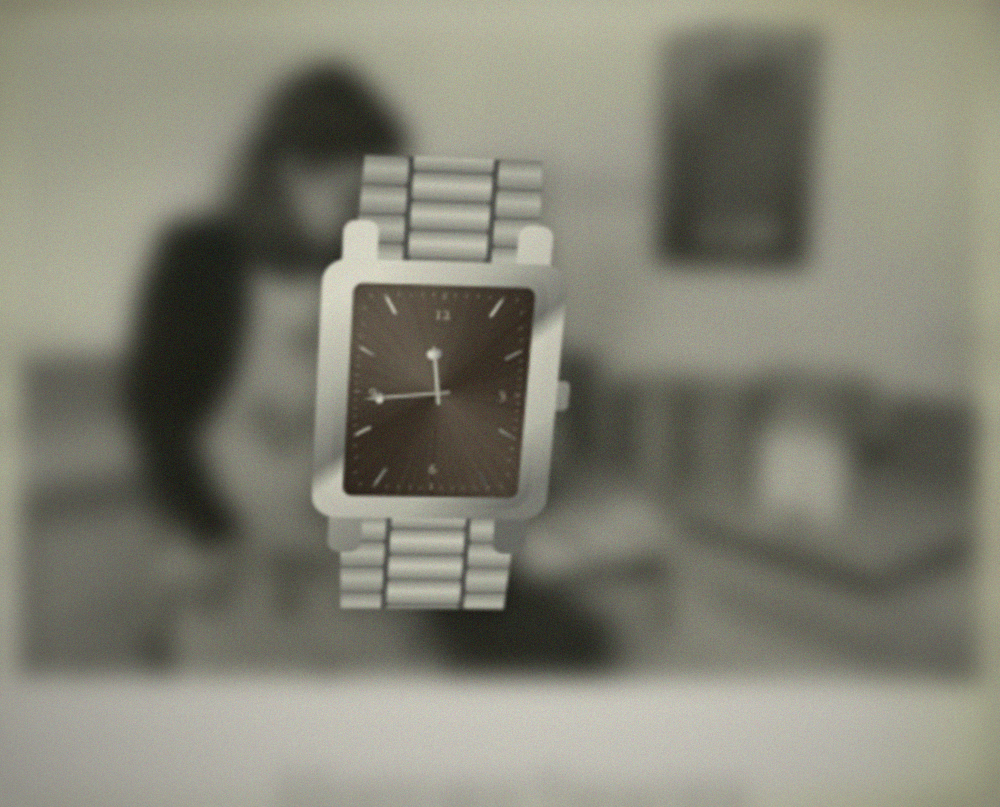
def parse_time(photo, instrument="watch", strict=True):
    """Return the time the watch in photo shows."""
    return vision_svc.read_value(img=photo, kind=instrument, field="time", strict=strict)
11:44
